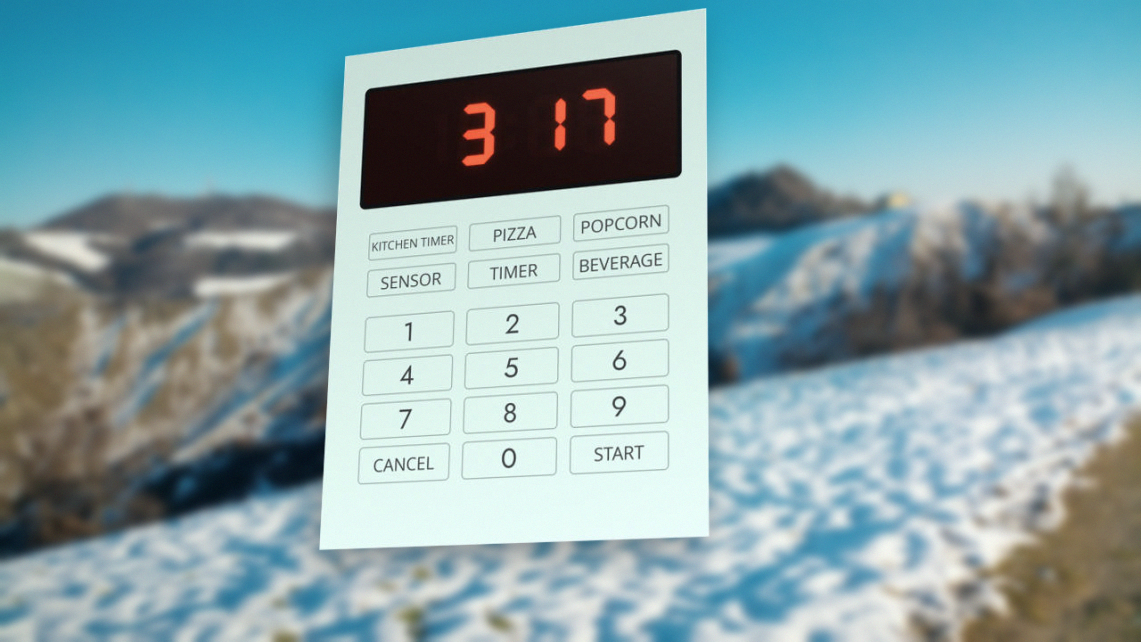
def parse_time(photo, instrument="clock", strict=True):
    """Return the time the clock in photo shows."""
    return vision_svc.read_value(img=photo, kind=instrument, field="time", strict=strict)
3:17
